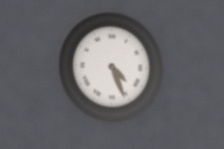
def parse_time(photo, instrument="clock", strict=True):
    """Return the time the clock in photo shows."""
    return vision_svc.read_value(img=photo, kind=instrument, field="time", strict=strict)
4:26
